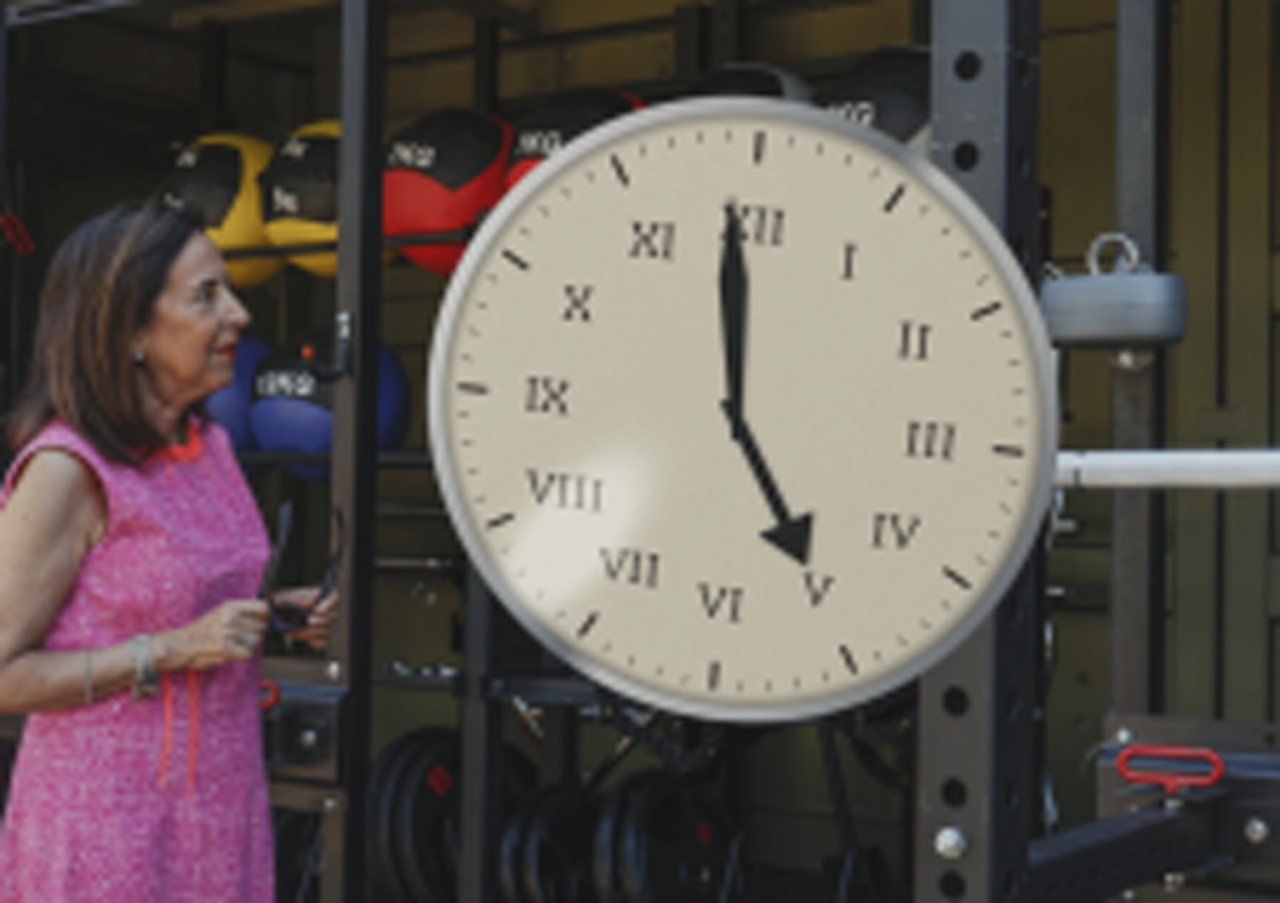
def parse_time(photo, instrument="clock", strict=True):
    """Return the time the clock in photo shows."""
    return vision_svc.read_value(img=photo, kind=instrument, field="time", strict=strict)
4:59
